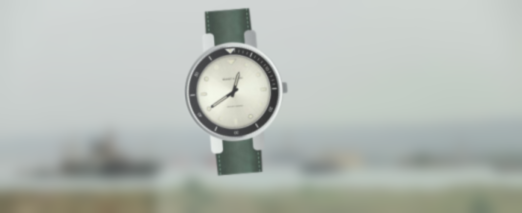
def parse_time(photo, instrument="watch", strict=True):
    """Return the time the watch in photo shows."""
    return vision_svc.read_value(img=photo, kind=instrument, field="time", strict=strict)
12:40
